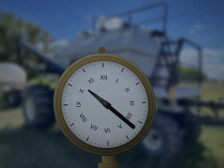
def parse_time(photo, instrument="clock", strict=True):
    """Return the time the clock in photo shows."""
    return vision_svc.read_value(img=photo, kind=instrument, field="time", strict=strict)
10:22
